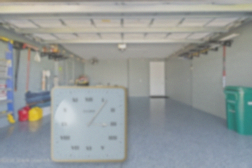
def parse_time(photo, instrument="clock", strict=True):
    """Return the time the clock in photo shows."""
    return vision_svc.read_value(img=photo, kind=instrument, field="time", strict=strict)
3:06
